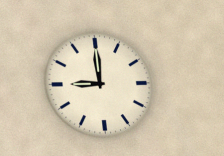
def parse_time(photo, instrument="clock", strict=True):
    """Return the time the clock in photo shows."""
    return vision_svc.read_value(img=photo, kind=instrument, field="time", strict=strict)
9:00
